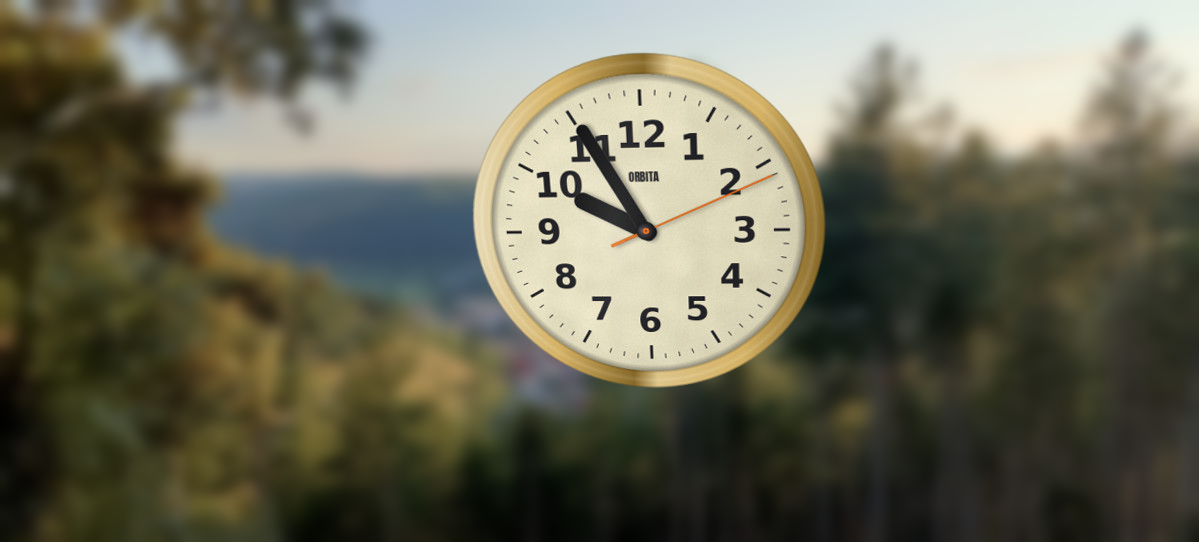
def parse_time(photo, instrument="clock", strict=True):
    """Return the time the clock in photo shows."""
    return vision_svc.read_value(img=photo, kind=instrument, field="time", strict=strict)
9:55:11
